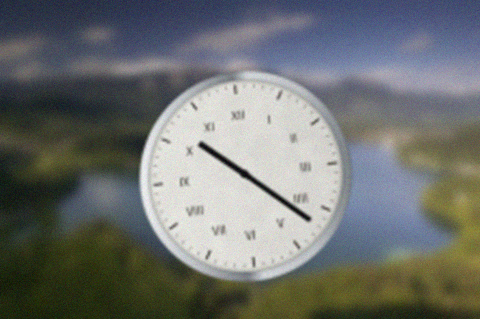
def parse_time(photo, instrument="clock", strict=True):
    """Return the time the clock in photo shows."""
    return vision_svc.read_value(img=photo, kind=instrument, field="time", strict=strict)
10:22
